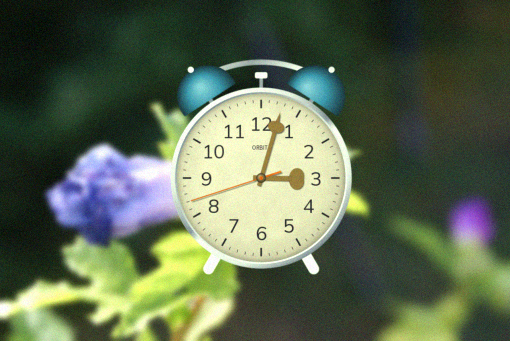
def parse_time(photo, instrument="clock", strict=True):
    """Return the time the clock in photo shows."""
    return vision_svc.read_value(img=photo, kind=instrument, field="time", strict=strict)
3:02:42
